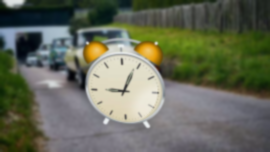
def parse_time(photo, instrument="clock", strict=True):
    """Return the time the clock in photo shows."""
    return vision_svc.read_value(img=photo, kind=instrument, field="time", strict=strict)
9:04
